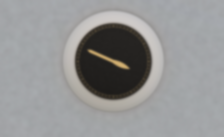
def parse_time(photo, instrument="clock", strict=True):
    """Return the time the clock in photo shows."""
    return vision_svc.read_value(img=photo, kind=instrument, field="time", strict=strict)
3:49
